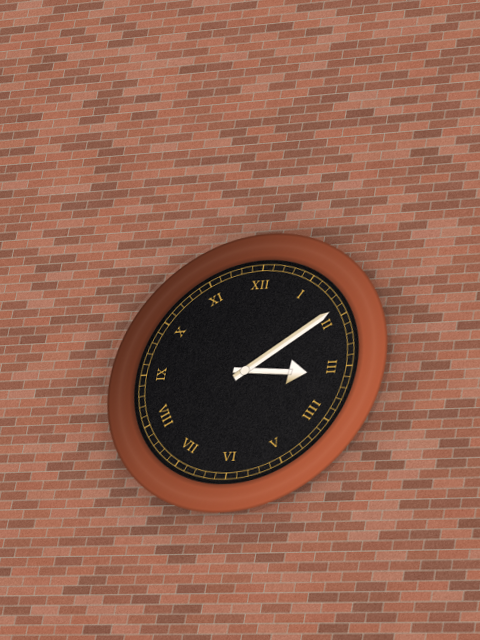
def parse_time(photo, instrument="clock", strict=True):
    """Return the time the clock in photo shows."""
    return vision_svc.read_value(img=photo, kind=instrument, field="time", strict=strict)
3:09
